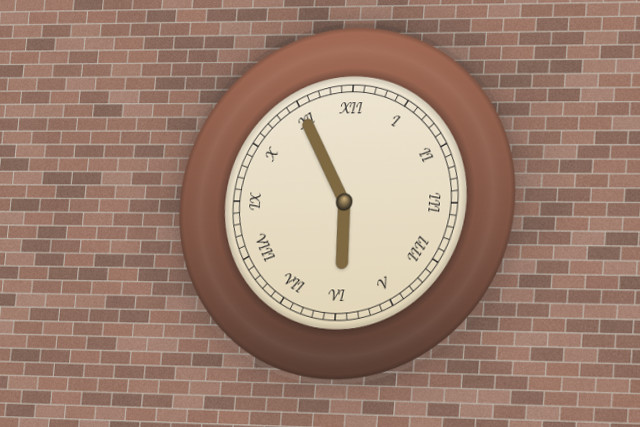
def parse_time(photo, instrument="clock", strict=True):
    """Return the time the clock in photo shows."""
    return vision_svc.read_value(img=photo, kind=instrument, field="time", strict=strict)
5:55
